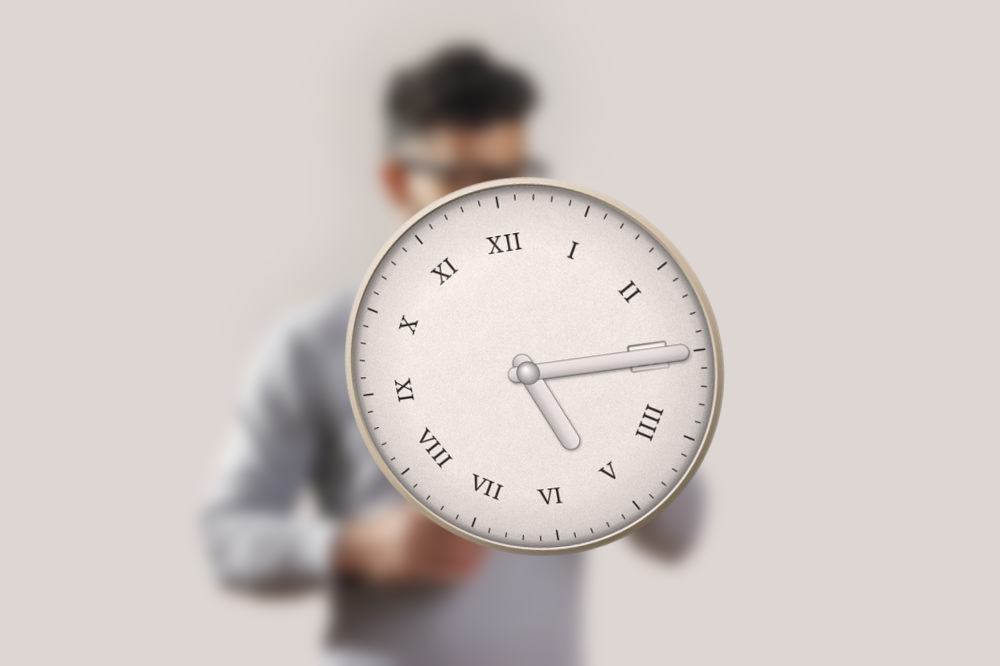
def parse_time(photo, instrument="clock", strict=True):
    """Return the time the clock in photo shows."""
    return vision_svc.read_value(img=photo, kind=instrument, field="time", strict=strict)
5:15
